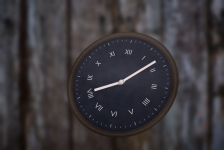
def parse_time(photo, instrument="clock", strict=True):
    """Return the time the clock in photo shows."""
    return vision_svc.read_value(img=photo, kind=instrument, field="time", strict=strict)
8:08
